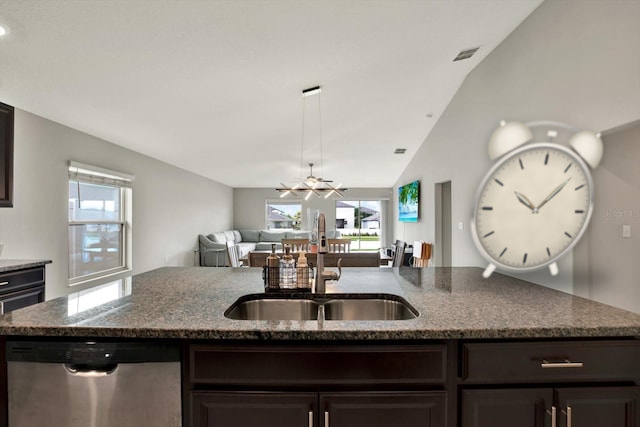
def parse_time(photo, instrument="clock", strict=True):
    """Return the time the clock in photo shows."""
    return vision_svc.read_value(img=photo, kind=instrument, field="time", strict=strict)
10:07
